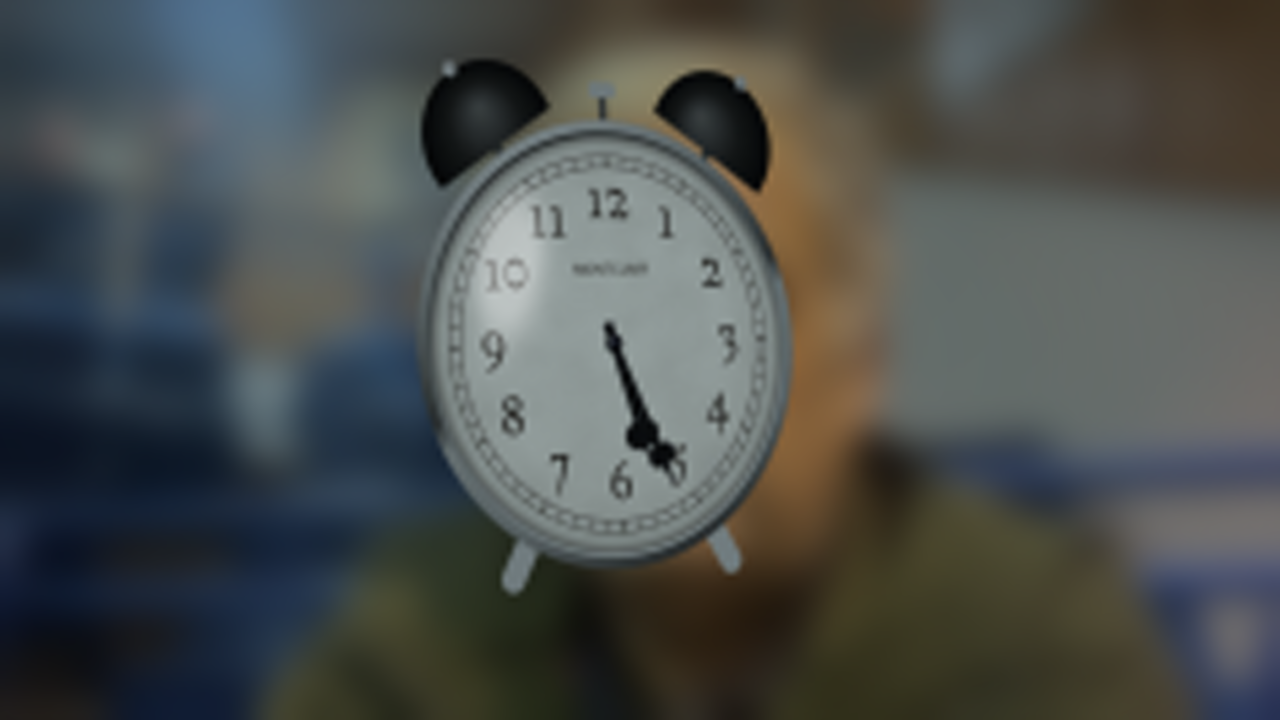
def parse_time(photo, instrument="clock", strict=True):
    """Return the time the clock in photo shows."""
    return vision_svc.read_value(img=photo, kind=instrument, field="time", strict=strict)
5:26
